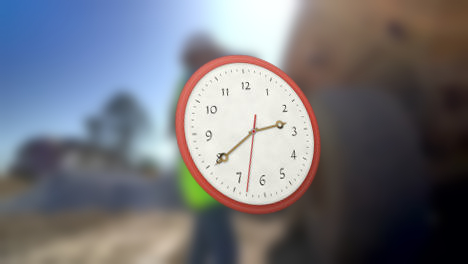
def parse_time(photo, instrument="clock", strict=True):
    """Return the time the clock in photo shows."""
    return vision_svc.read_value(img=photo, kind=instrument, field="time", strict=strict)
2:39:33
